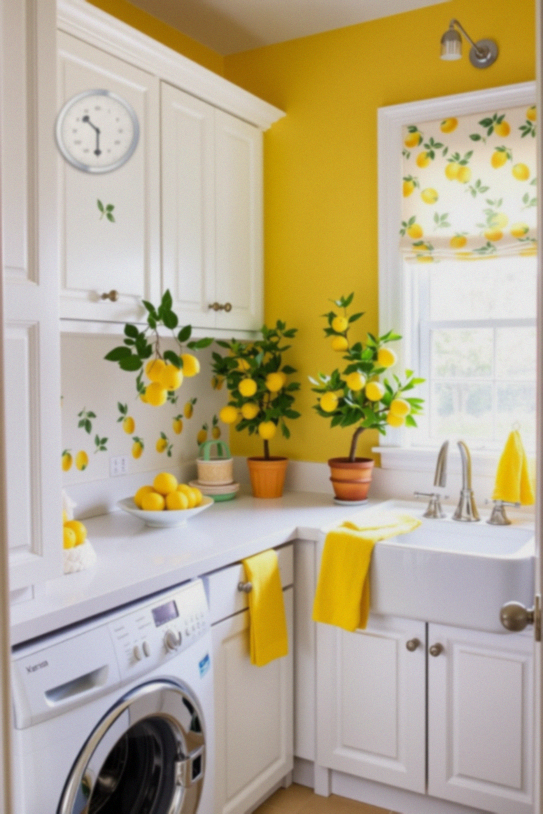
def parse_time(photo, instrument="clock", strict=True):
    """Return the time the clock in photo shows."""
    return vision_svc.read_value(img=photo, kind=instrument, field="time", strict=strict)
10:30
